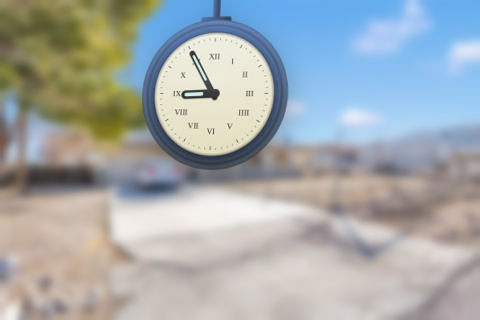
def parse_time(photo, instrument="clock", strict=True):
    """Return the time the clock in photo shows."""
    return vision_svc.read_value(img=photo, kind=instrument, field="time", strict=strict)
8:55
